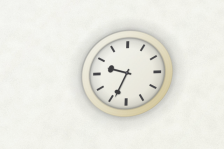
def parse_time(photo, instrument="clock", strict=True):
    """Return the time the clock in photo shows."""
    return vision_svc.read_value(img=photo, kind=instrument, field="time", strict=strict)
9:34
